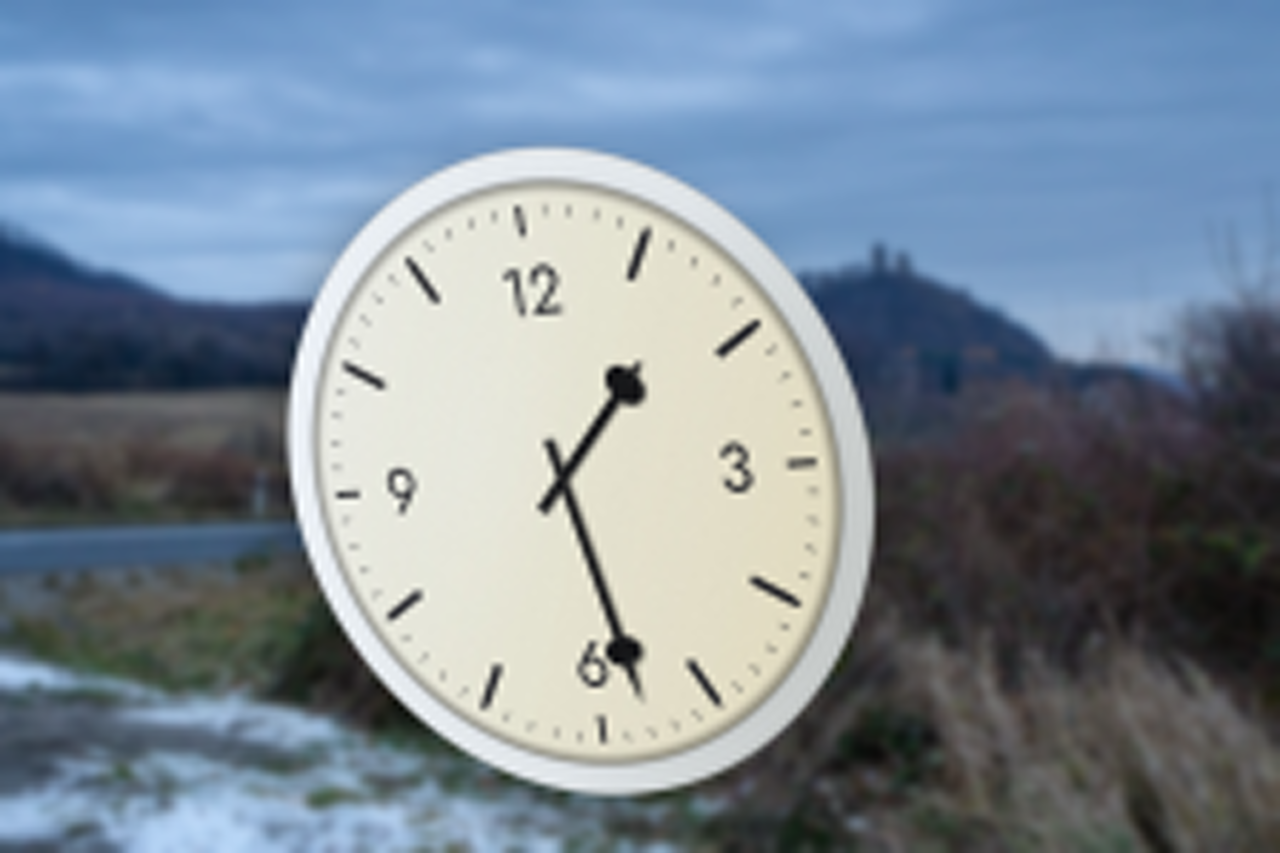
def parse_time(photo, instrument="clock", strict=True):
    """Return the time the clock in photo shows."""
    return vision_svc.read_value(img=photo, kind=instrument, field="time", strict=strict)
1:28
